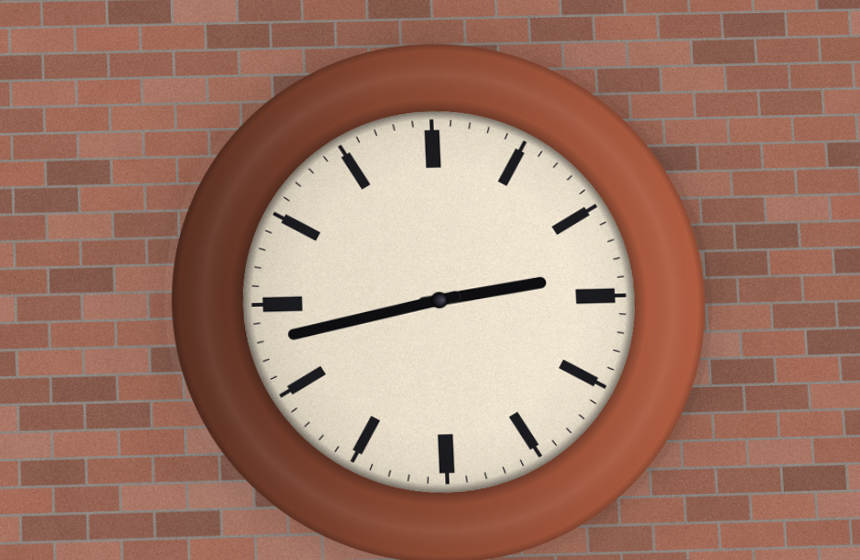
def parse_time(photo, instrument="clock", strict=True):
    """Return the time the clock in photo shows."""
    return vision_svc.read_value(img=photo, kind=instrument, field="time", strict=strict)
2:43
